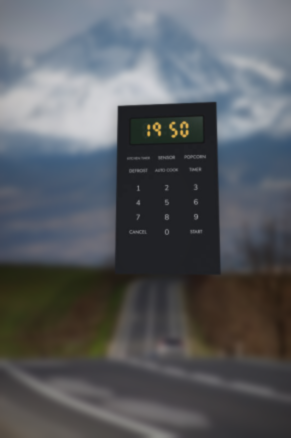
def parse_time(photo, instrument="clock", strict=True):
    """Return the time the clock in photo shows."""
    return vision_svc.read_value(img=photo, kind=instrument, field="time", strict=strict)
19:50
